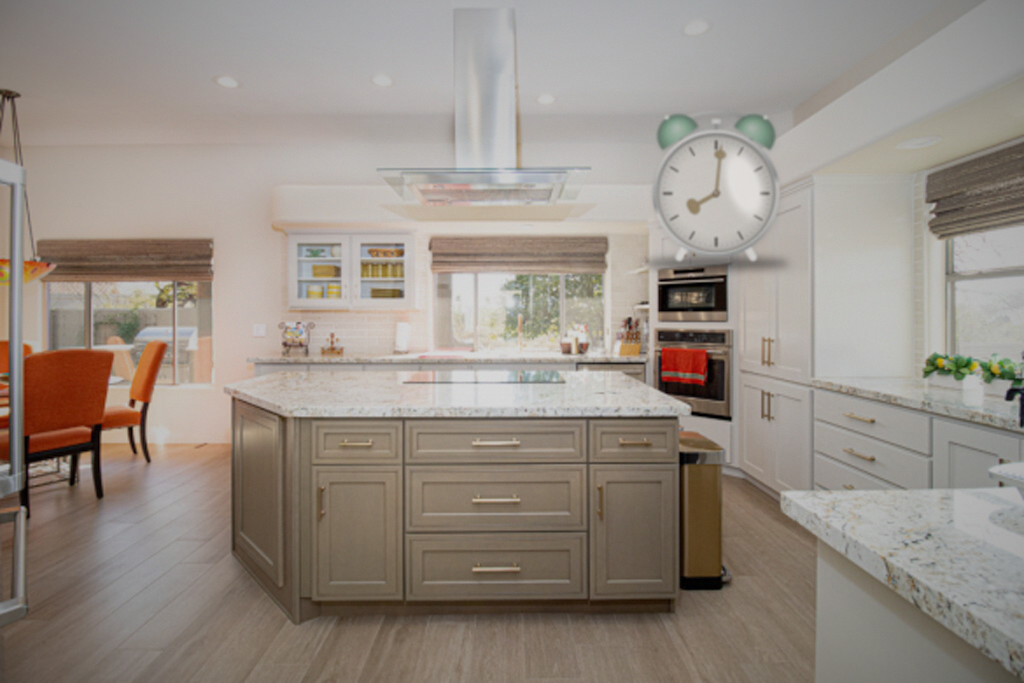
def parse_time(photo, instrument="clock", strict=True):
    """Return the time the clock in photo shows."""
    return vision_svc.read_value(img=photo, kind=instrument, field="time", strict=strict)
8:01
